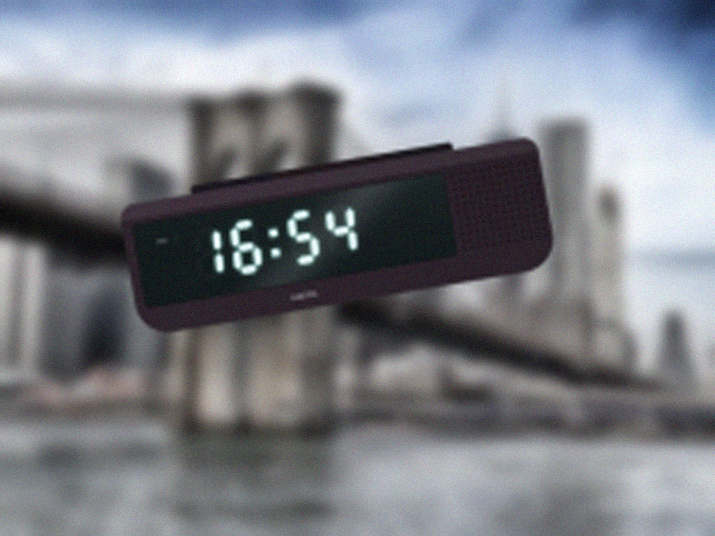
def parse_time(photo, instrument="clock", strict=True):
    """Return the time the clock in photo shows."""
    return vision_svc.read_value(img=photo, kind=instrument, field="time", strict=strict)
16:54
